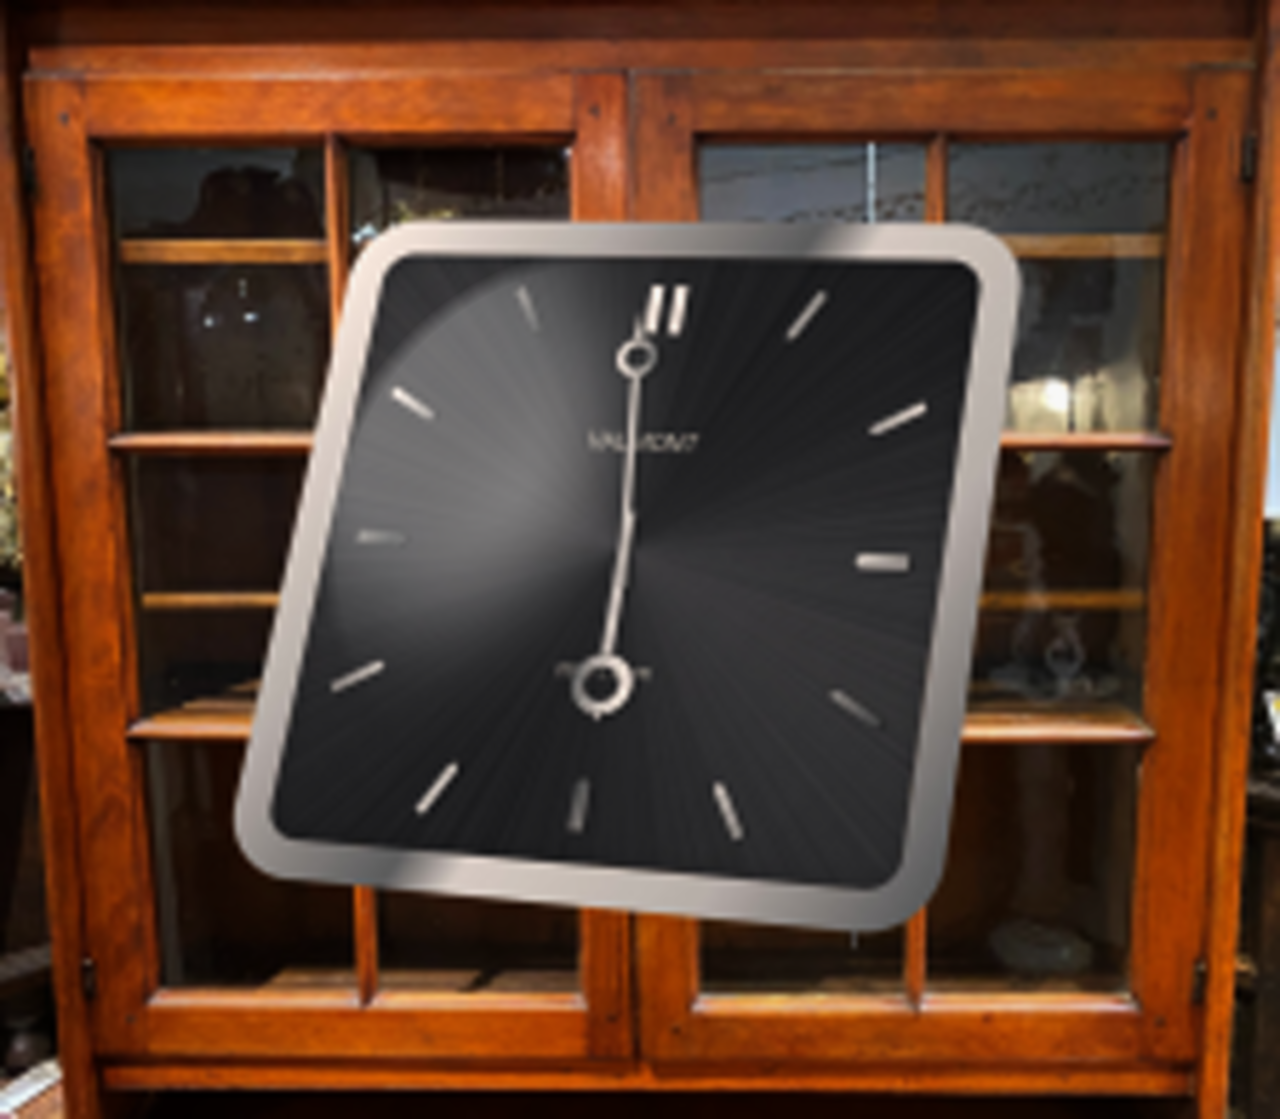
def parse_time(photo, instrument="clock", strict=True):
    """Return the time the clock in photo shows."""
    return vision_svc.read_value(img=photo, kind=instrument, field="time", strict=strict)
5:59
